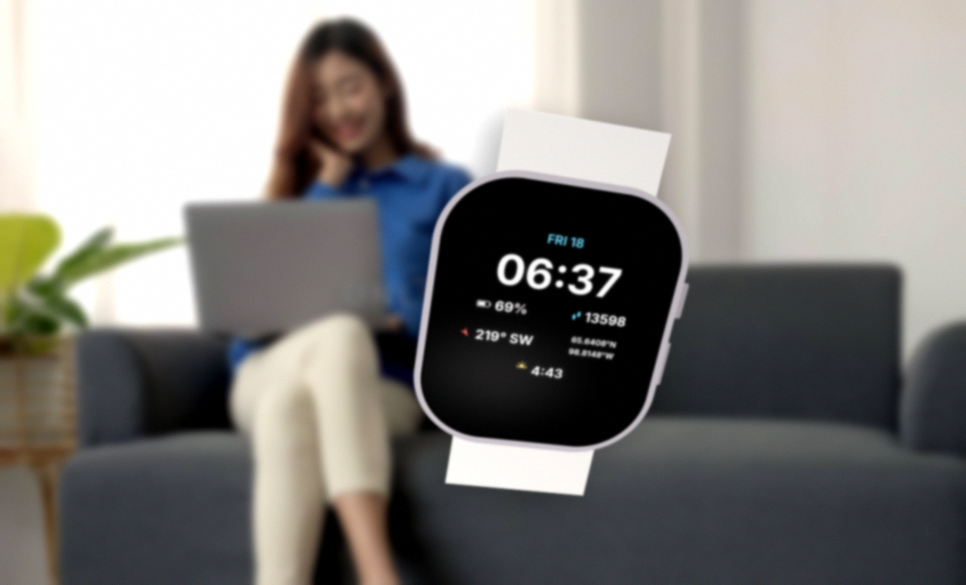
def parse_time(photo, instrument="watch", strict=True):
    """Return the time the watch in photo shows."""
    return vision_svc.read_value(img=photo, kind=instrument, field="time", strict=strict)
6:37
